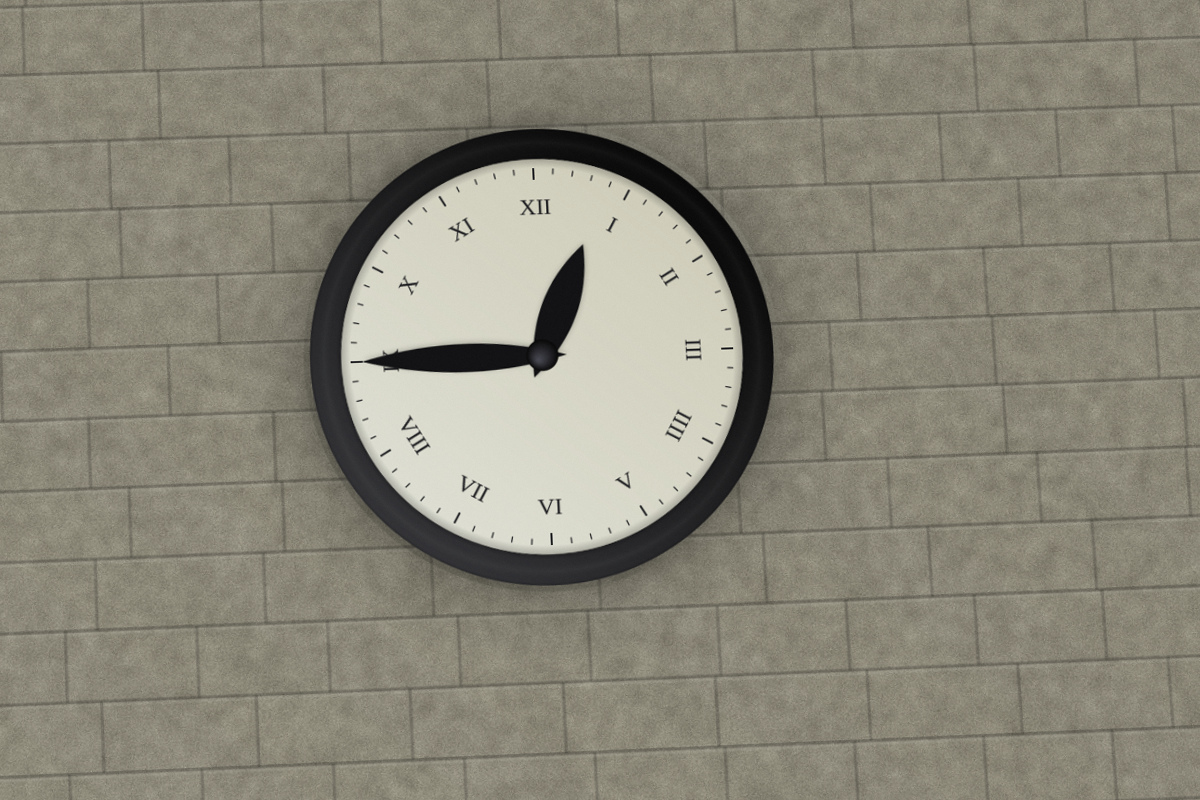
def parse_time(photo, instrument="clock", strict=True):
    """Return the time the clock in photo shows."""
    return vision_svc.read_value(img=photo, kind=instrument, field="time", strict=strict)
12:45
